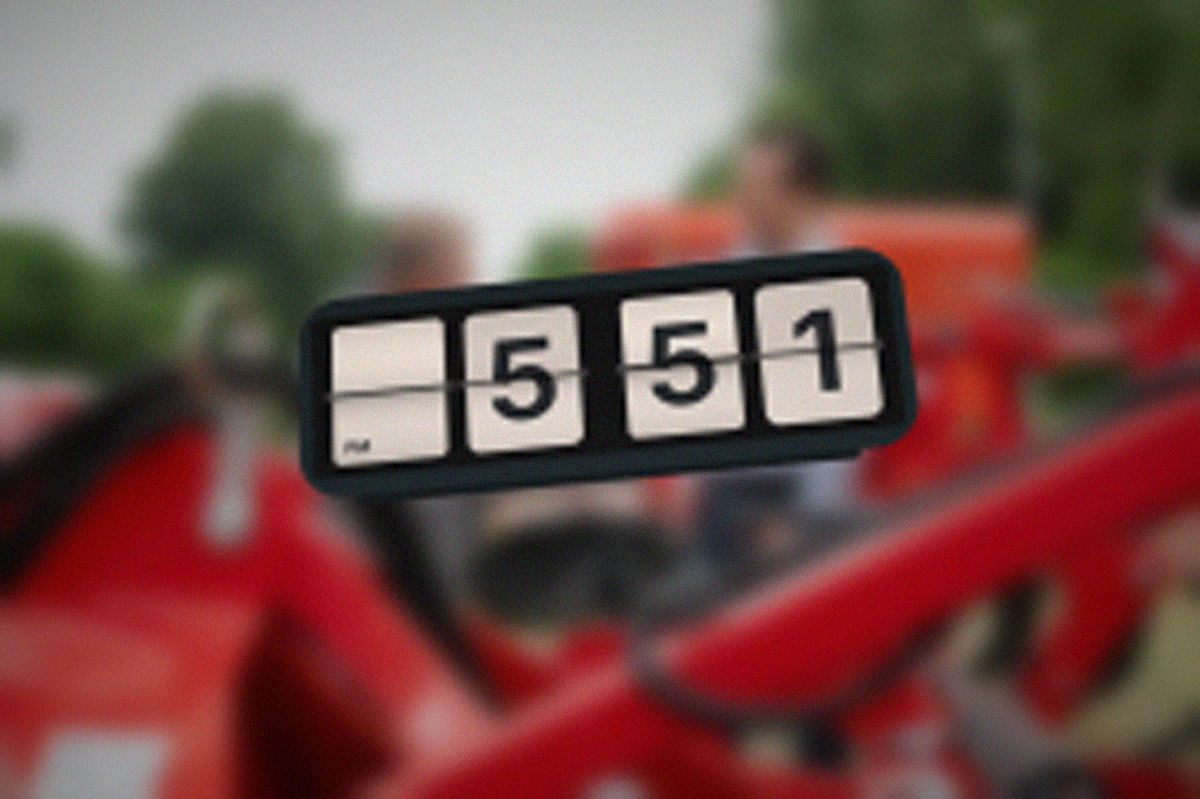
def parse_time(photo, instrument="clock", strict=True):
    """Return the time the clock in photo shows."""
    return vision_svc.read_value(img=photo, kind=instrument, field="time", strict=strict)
5:51
